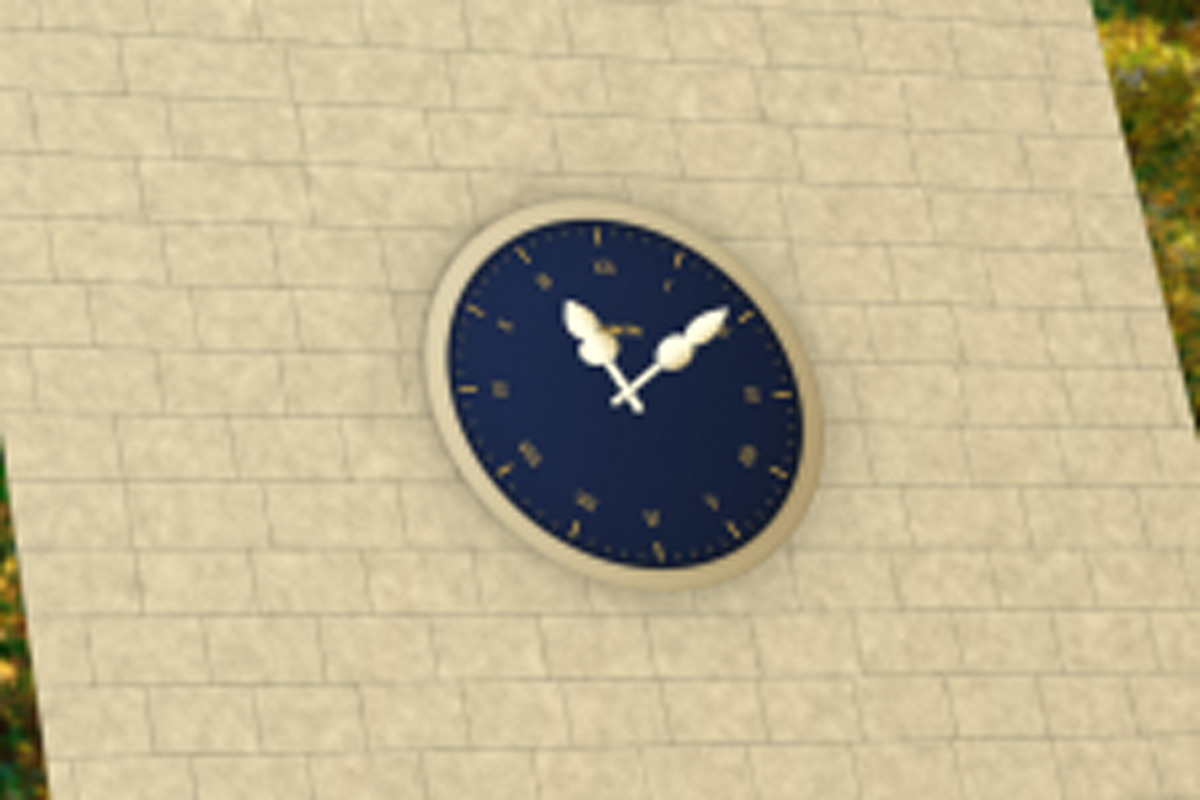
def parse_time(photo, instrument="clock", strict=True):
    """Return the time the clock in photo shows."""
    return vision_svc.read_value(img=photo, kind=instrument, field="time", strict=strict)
11:09
